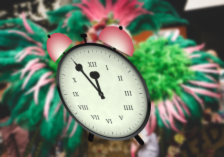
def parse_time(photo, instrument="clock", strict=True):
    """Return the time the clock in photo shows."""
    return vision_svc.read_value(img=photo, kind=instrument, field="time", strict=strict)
11:55
